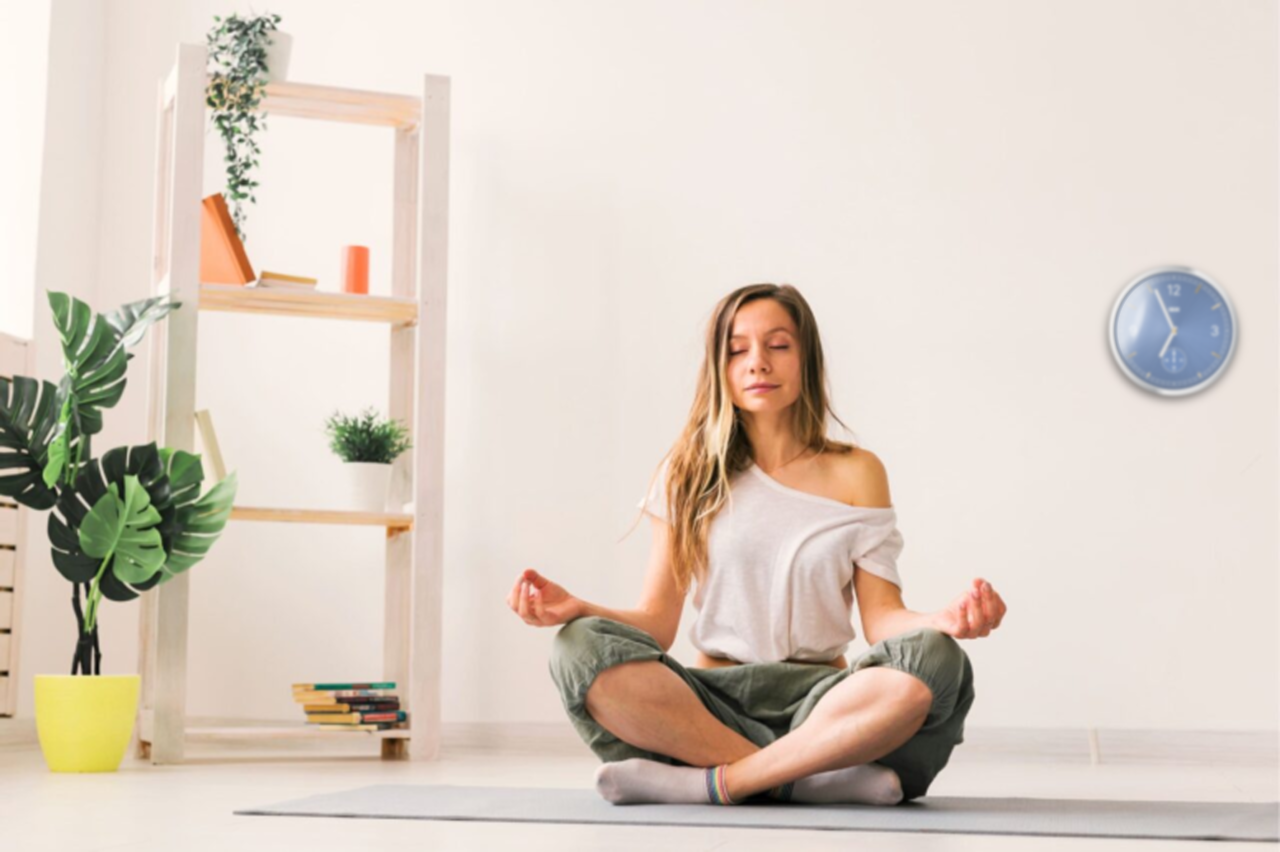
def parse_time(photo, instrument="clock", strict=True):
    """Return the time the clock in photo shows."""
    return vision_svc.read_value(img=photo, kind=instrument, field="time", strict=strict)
6:56
